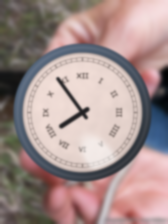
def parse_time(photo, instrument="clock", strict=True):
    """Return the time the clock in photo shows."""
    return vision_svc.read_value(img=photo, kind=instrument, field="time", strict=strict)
7:54
